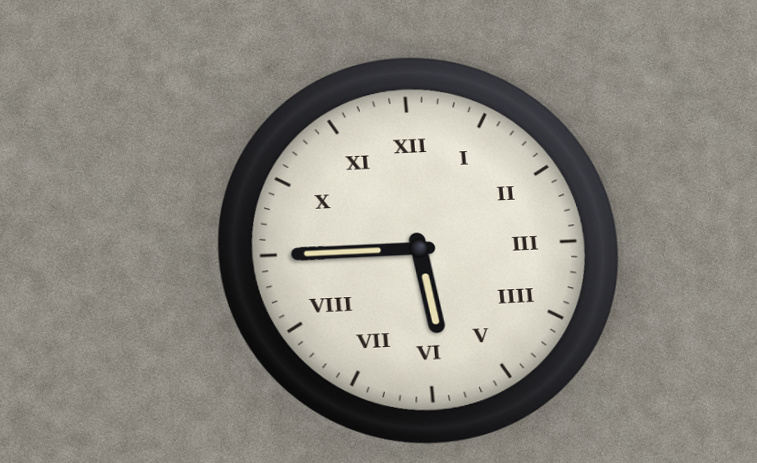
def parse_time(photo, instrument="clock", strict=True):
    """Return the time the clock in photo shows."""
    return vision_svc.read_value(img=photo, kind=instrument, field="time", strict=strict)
5:45
